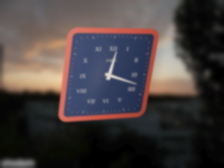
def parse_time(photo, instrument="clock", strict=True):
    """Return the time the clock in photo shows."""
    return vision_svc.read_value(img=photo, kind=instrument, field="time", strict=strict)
12:18
